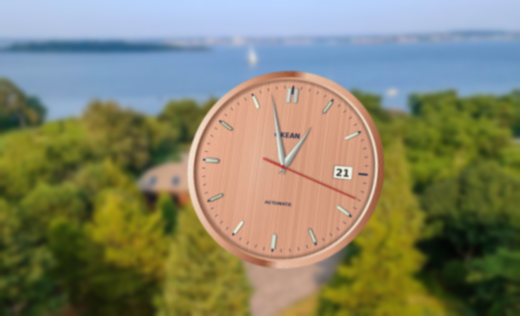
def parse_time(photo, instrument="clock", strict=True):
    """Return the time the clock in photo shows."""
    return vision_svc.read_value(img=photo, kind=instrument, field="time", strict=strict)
12:57:18
